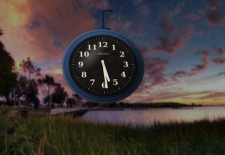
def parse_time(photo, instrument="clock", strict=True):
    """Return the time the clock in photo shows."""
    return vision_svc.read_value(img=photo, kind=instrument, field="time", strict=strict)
5:29
